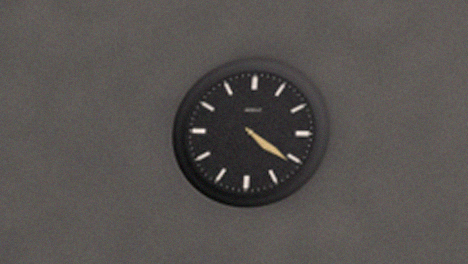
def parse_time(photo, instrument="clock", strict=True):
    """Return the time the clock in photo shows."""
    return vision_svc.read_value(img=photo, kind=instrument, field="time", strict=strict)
4:21
